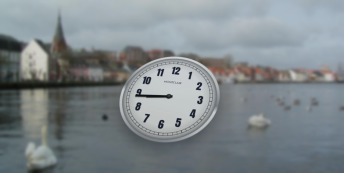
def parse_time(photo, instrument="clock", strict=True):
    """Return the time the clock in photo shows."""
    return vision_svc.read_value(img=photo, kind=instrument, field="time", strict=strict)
8:44
